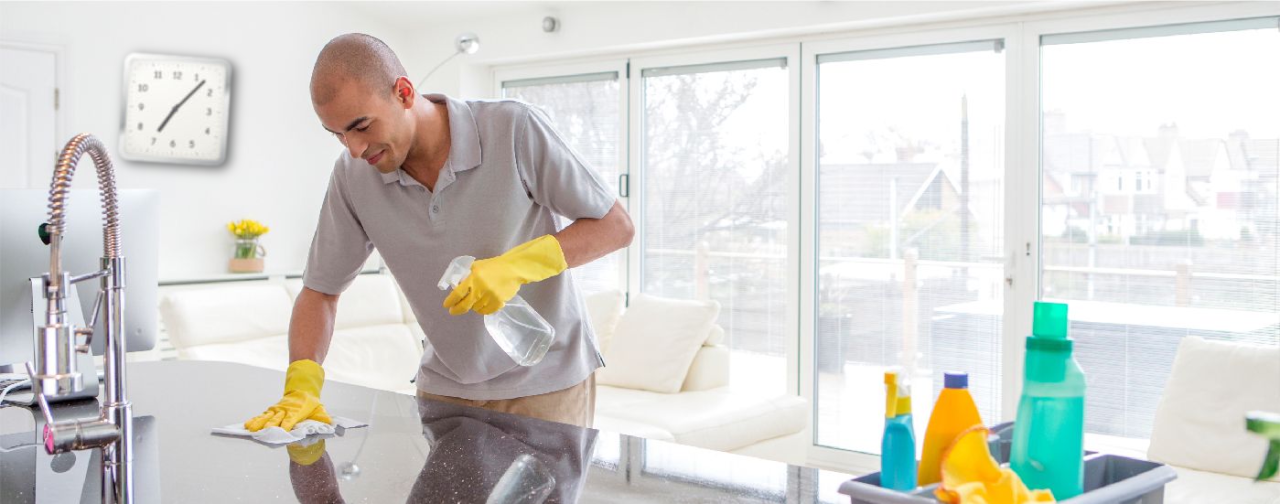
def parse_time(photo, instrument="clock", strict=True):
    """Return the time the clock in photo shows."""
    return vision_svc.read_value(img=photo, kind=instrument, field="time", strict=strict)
7:07
